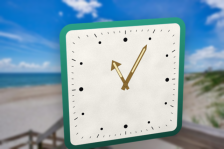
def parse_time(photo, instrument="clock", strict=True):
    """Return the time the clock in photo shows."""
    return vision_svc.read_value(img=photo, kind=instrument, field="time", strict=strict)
11:05
